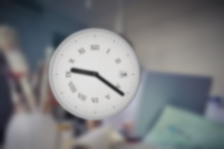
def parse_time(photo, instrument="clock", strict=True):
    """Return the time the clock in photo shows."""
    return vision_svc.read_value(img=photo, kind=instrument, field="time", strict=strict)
9:21
